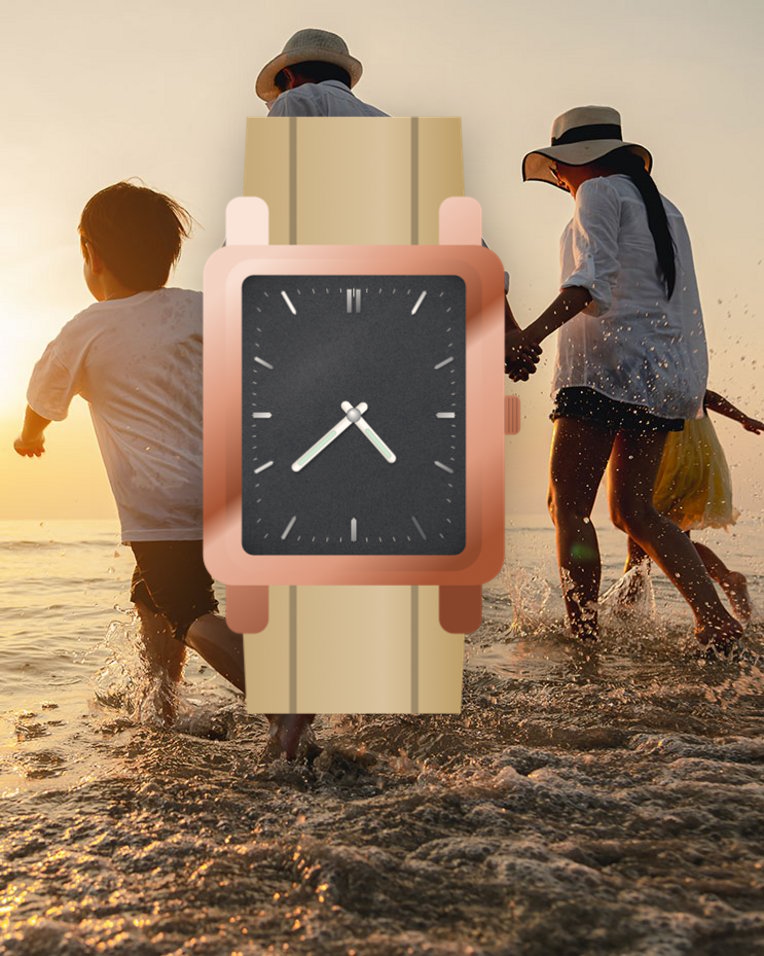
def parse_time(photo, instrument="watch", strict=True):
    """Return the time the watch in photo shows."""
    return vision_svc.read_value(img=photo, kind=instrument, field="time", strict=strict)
4:38
